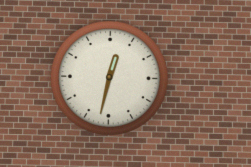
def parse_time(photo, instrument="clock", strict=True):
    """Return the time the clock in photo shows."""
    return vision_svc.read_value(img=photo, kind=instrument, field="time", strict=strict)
12:32
